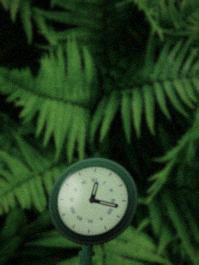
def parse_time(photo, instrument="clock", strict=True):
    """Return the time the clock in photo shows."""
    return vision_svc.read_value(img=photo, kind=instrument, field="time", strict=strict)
12:17
